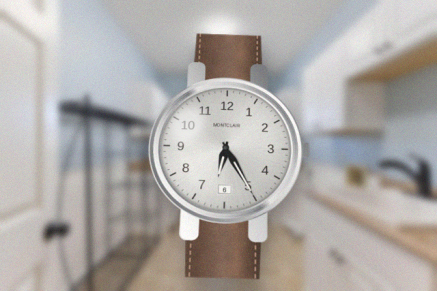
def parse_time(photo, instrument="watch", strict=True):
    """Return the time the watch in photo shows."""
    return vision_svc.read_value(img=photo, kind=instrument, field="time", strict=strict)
6:25
